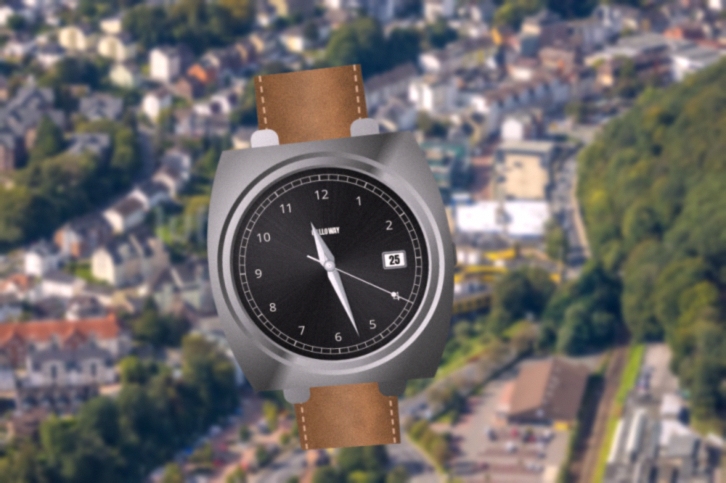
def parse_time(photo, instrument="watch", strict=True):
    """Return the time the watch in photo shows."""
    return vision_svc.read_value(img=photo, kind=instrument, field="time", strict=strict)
11:27:20
